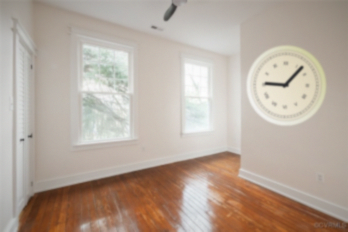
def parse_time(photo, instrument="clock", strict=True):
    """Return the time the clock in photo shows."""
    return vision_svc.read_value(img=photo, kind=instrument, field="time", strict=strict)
9:07
